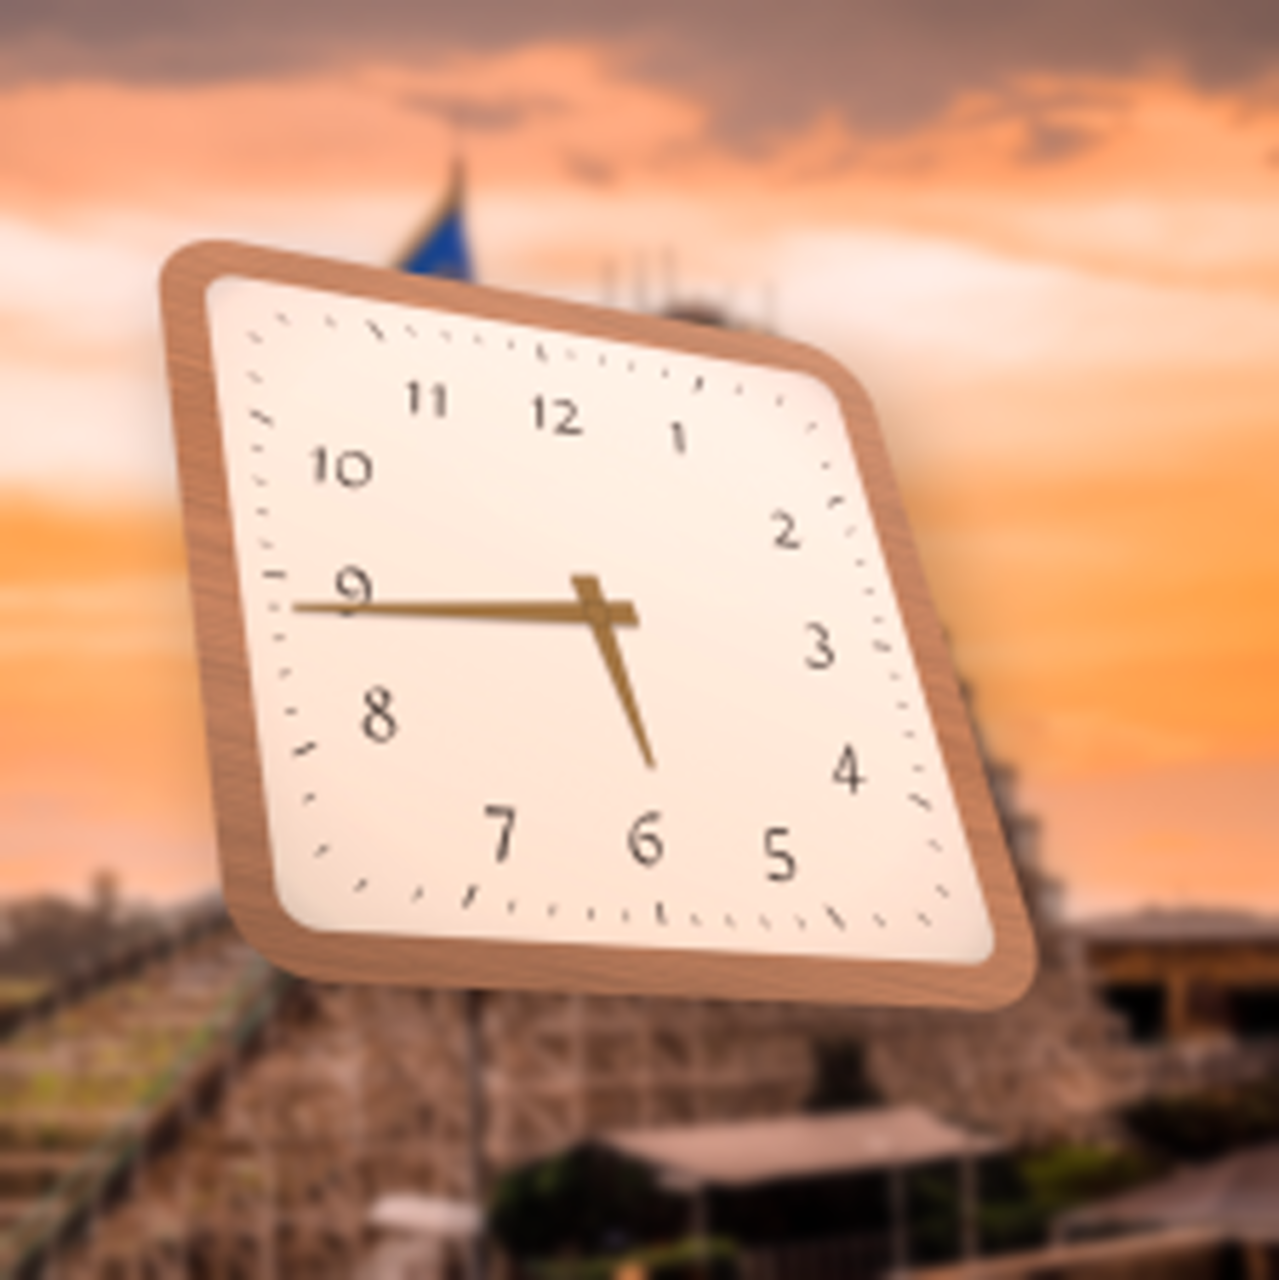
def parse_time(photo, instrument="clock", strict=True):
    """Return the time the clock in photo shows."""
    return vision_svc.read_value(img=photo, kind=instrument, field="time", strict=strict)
5:44
